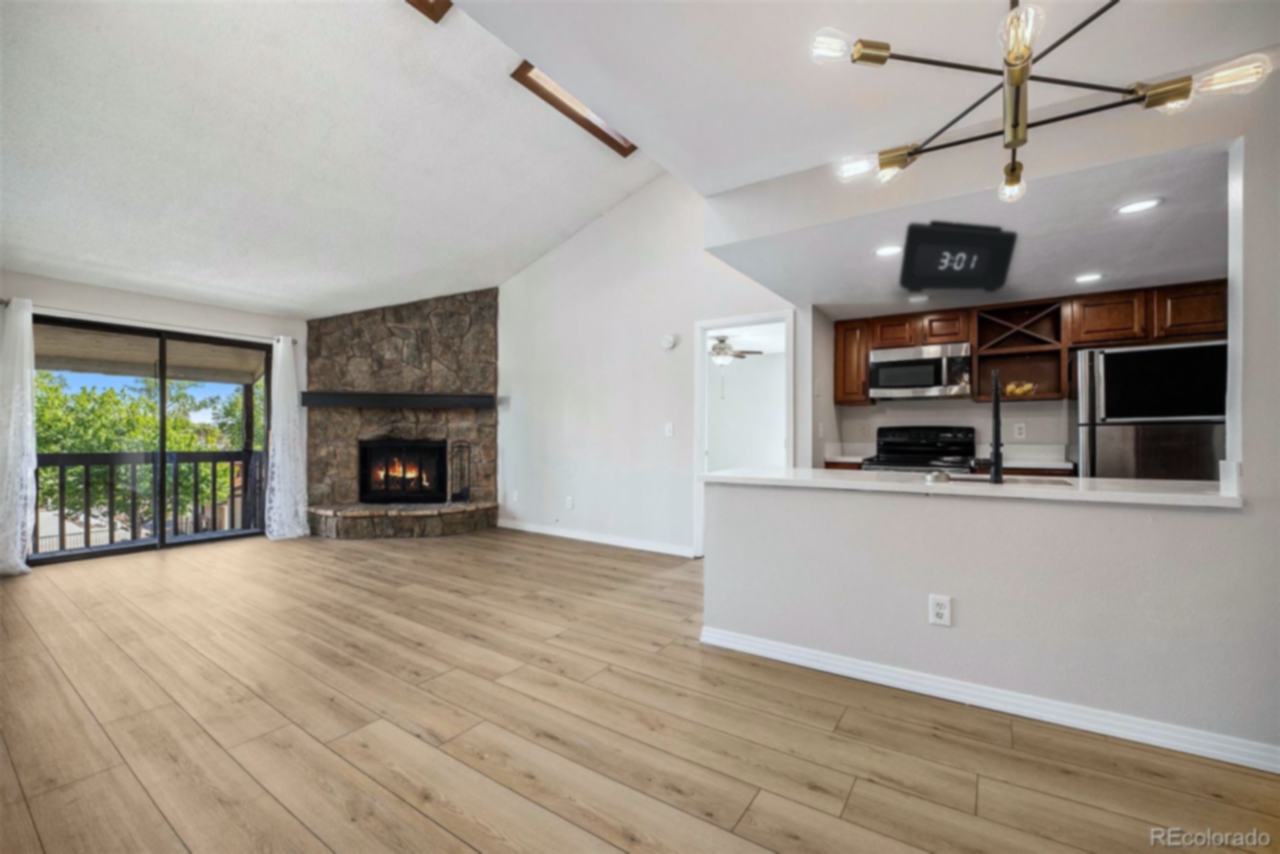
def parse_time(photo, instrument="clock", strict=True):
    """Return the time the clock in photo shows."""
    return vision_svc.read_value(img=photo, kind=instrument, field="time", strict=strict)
3:01
